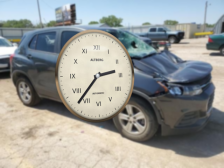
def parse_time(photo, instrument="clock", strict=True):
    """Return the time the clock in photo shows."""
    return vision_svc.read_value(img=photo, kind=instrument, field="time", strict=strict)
2:37
